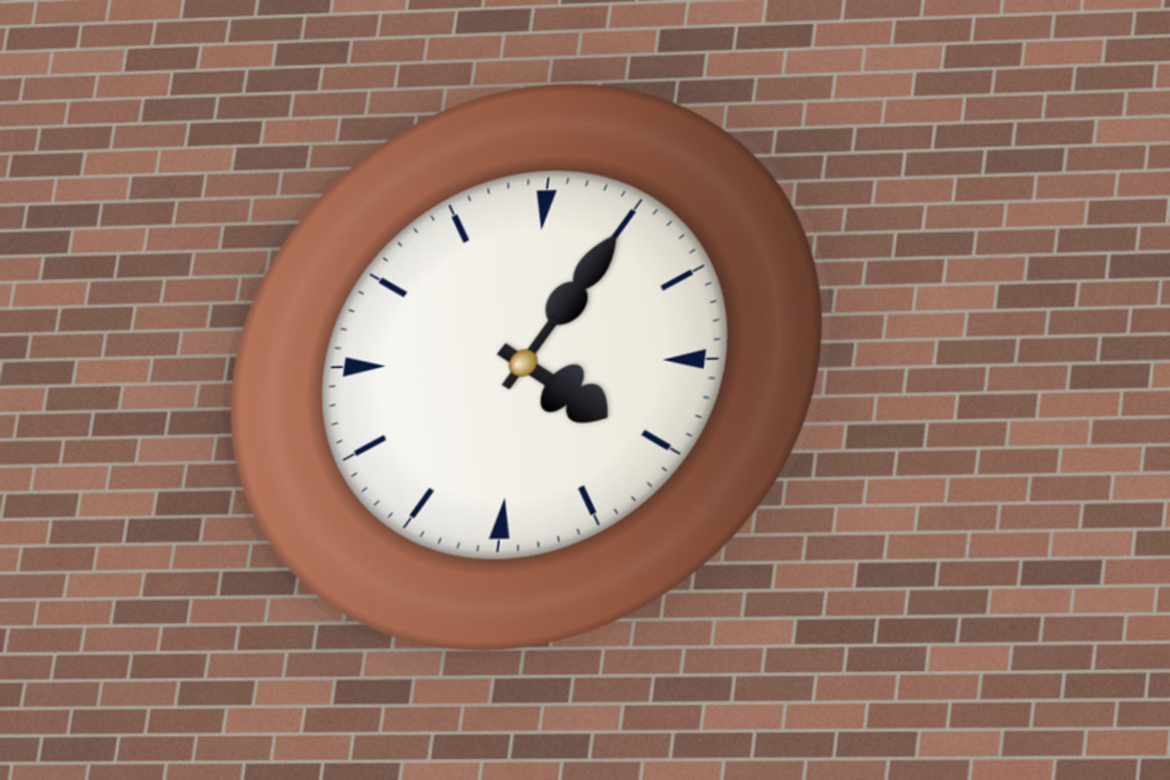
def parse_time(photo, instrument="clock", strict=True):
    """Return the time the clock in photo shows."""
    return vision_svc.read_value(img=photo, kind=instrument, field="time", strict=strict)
4:05
